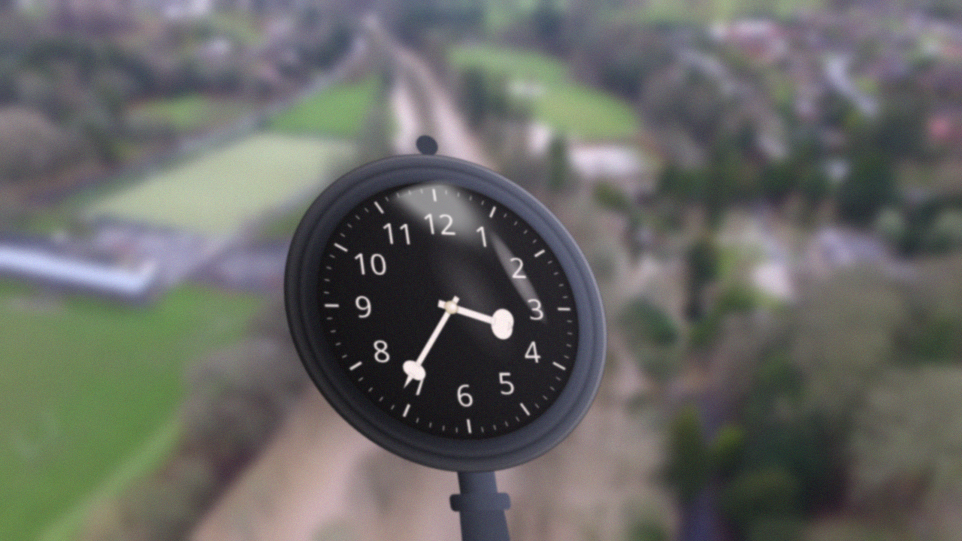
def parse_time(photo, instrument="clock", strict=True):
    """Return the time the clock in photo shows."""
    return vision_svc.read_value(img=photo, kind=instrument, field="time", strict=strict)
3:36
